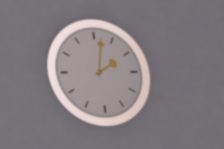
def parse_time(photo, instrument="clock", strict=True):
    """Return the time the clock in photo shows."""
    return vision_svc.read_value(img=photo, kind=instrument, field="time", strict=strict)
2:02
